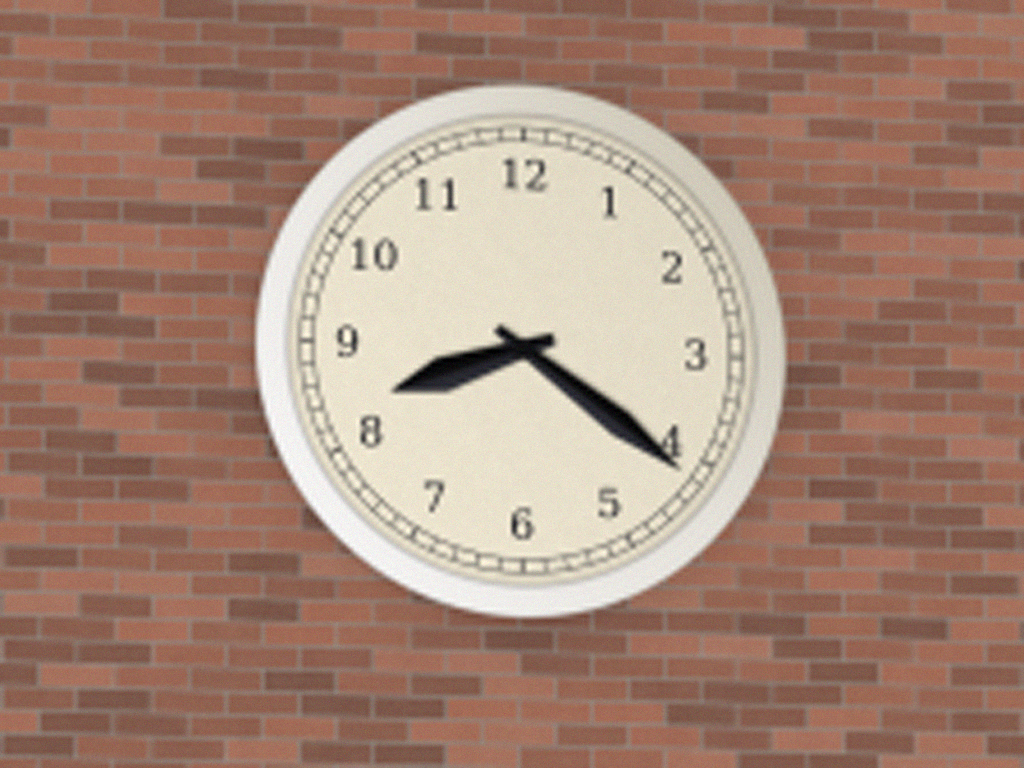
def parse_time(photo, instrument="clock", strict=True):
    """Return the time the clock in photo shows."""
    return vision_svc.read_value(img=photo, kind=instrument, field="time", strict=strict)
8:21
